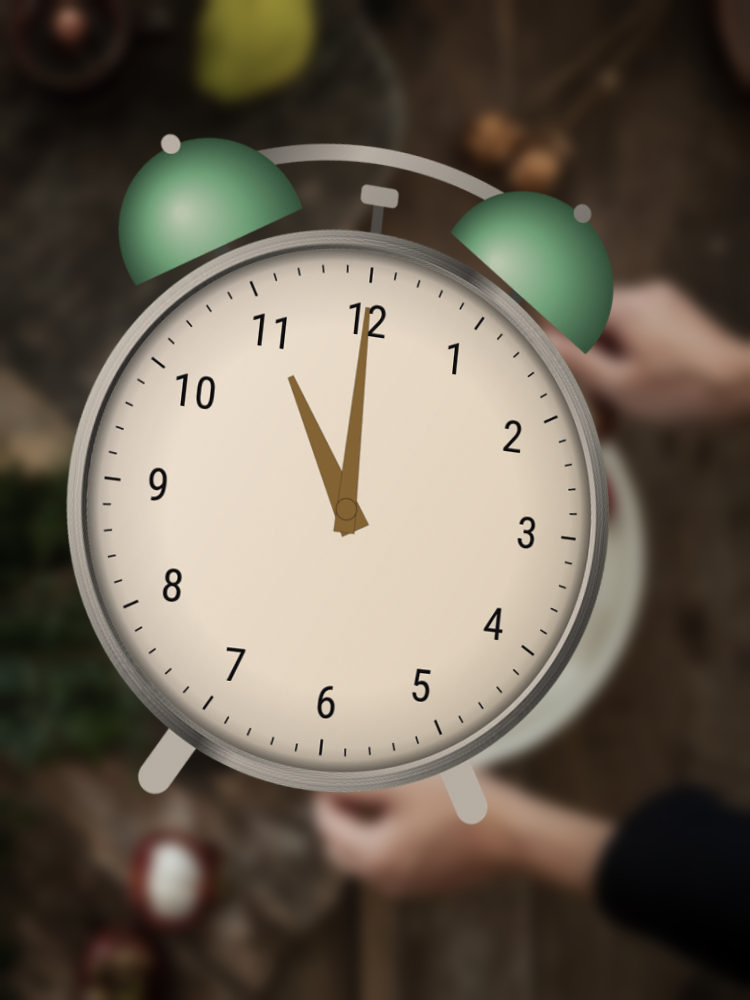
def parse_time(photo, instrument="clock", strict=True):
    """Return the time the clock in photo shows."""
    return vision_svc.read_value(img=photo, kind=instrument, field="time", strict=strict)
11:00
